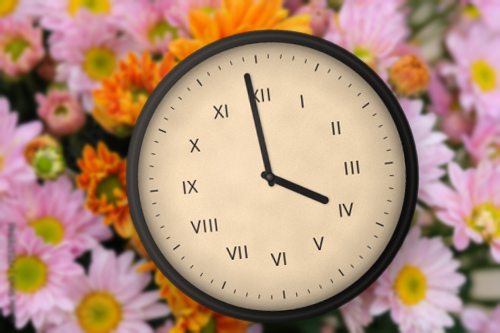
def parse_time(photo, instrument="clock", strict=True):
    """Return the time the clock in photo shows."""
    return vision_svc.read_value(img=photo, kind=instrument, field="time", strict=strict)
3:59
